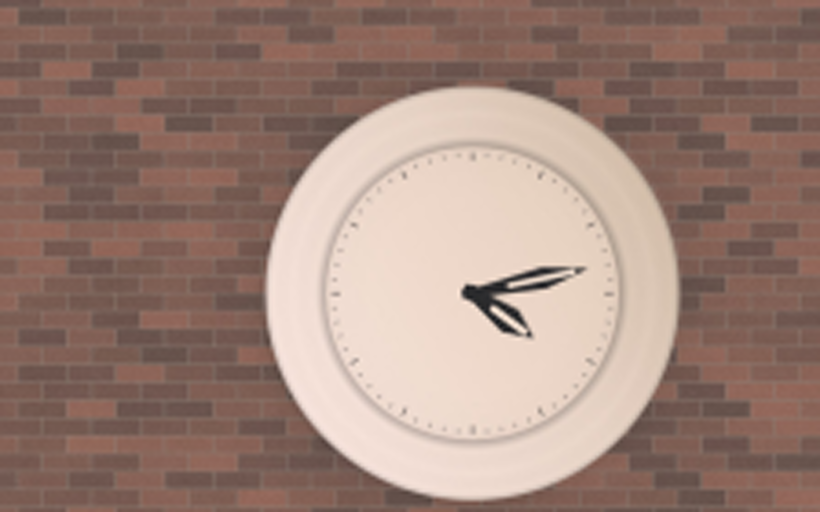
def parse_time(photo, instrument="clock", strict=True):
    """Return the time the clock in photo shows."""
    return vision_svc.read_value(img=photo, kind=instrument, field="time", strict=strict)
4:13
